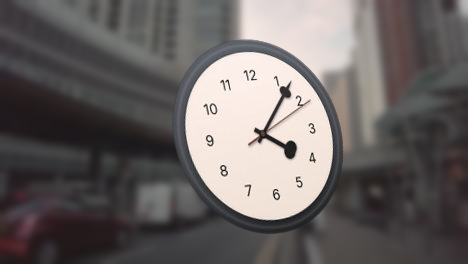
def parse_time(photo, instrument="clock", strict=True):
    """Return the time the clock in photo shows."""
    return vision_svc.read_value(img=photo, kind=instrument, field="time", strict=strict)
4:07:11
